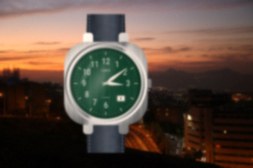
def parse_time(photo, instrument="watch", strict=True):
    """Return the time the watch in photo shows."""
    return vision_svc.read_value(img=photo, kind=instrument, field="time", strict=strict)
3:09
